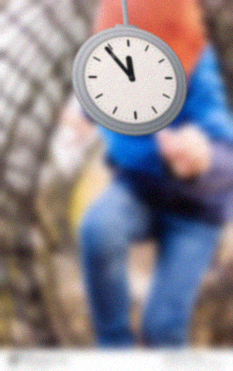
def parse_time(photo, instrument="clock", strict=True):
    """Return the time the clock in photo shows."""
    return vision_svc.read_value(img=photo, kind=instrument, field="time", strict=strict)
11:54
